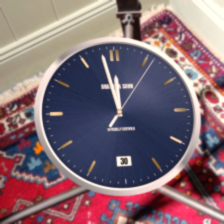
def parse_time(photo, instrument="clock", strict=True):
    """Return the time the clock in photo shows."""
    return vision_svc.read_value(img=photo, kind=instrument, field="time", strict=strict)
11:58:06
